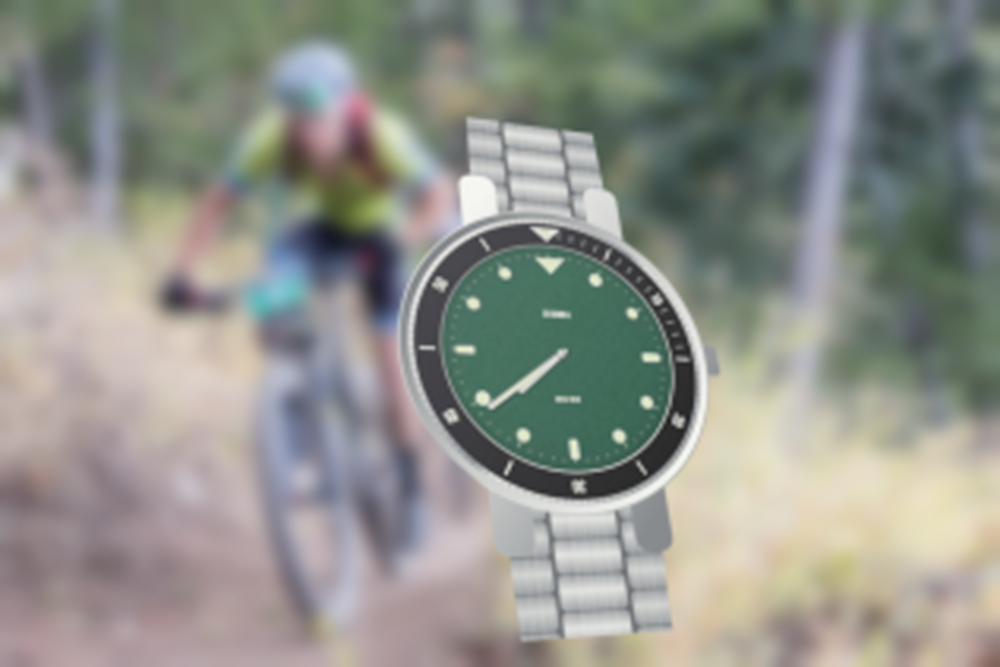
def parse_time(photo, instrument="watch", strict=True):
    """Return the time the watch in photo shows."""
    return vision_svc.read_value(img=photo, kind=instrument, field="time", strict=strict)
7:39
